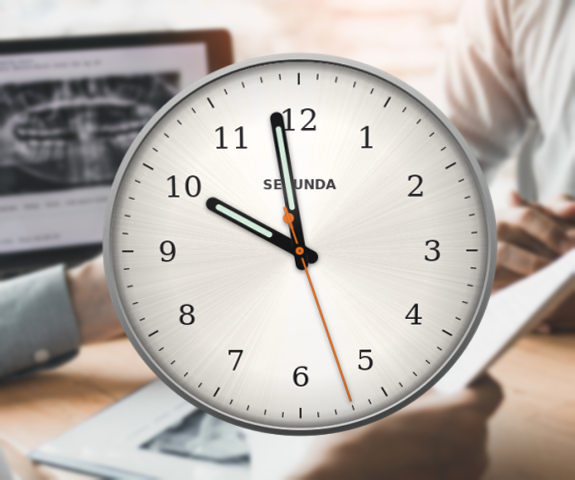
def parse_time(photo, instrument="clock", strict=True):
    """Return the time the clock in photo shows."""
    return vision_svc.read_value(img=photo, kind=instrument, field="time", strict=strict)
9:58:27
